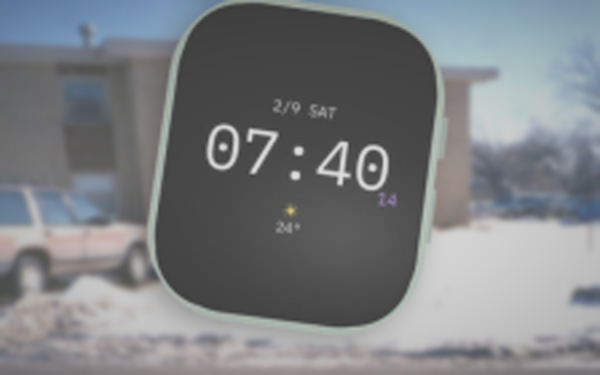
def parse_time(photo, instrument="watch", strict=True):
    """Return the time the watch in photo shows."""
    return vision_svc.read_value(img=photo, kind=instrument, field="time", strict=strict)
7:40
